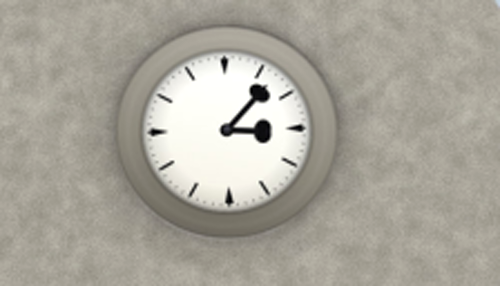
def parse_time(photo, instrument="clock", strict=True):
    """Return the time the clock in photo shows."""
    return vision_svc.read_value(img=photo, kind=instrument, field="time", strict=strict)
3:07
